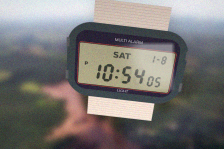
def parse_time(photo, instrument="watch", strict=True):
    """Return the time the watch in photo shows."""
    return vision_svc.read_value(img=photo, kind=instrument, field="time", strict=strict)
10:54:05
